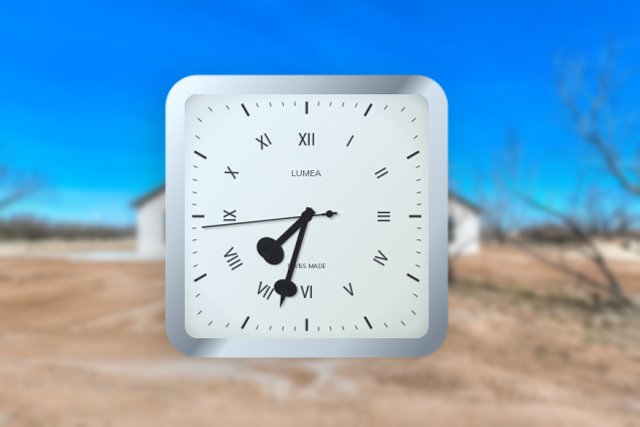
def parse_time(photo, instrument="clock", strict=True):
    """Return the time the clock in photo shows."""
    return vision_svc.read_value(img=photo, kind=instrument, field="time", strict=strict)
7:32:44
